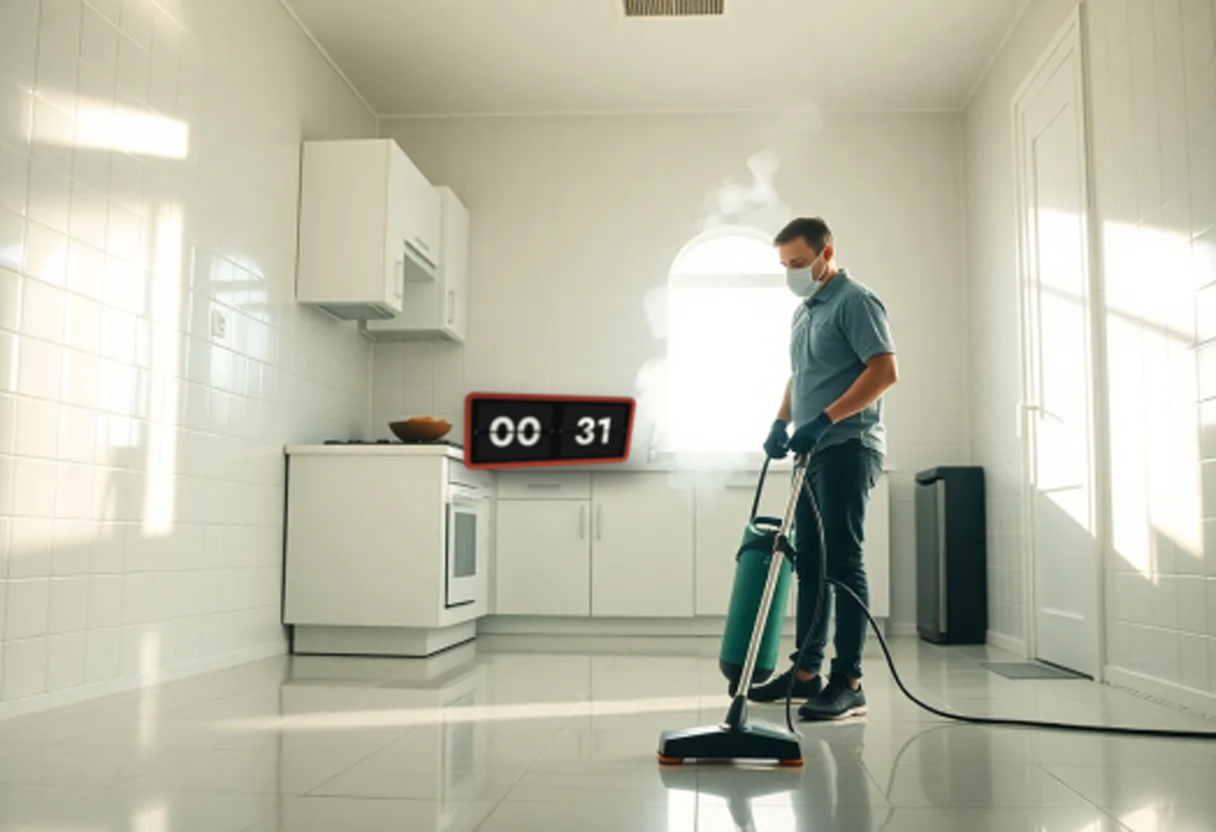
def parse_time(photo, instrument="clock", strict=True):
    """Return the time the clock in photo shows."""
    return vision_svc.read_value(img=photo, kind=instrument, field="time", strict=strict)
0:31
